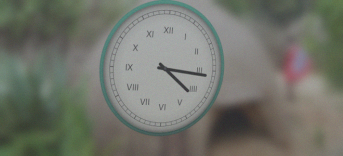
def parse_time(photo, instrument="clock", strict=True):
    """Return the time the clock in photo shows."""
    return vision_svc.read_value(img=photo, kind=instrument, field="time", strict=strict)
4:16
